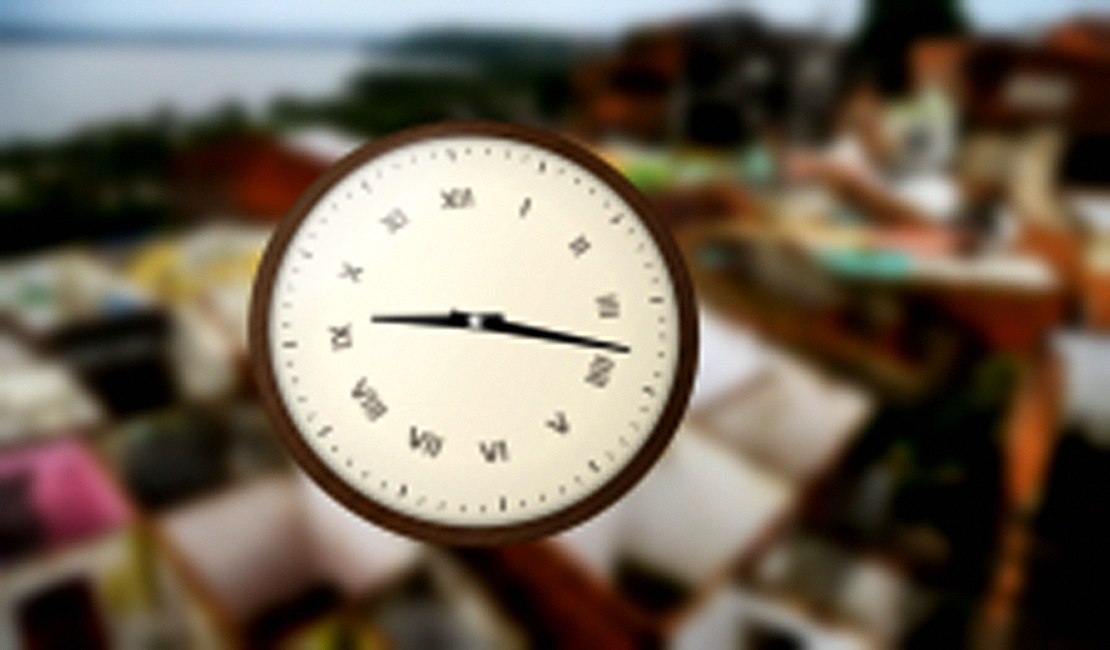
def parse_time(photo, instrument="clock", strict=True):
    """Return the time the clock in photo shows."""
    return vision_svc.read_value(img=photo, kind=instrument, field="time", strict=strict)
9:18
